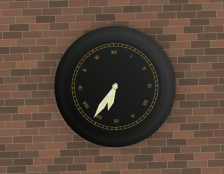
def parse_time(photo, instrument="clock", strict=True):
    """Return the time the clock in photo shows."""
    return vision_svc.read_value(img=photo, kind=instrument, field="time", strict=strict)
6:36
